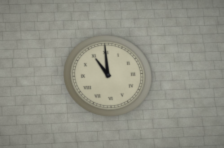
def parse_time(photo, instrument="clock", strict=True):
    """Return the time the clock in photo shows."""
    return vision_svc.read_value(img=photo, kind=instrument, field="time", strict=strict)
11:00
